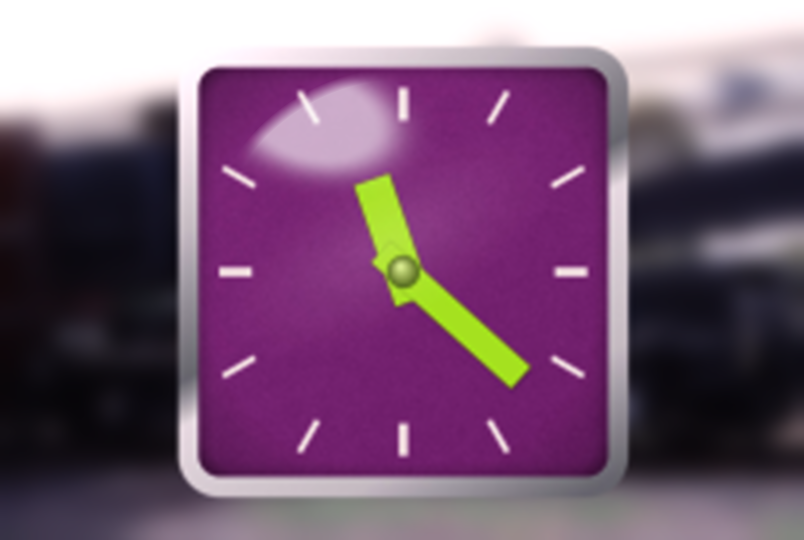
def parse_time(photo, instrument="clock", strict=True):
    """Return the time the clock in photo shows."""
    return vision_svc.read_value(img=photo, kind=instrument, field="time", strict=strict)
11:22
